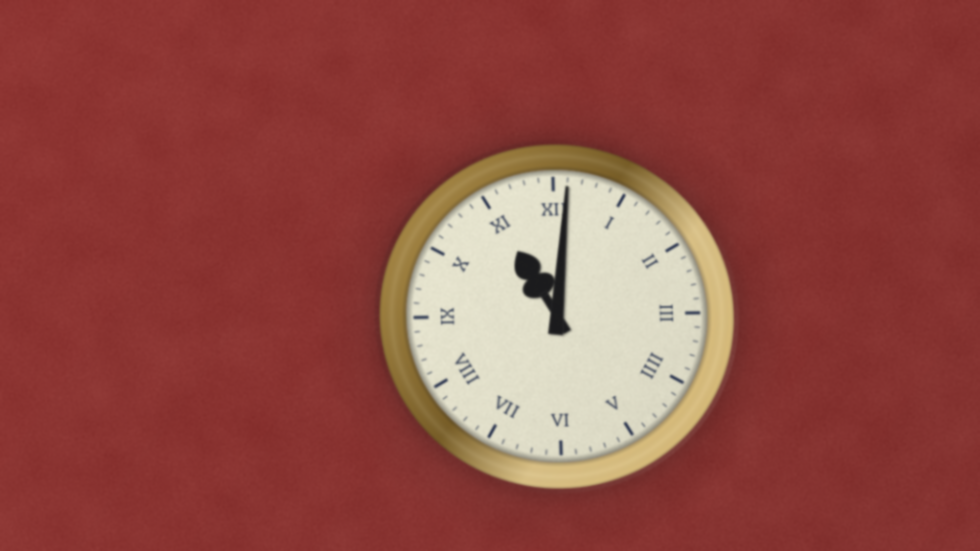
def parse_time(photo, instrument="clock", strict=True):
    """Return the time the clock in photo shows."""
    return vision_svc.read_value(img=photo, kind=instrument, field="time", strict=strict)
11:01
